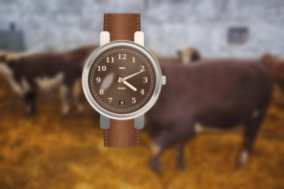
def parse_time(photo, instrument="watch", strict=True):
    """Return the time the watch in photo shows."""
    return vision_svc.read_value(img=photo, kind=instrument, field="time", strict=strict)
4:11
